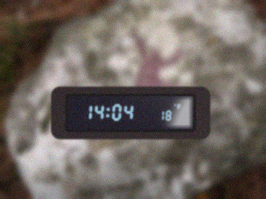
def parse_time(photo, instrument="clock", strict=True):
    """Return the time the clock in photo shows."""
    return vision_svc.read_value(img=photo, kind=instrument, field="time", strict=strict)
14:04
